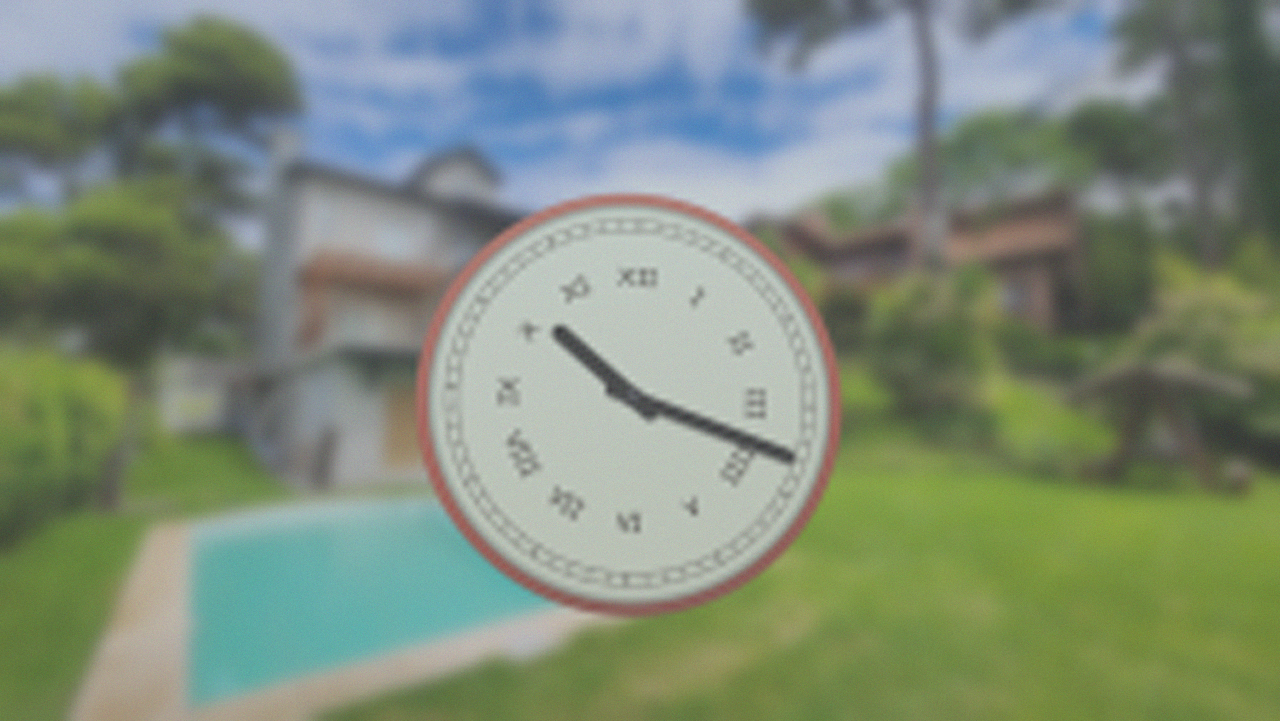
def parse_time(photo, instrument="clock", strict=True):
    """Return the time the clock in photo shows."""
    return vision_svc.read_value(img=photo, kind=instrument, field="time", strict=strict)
10:18
